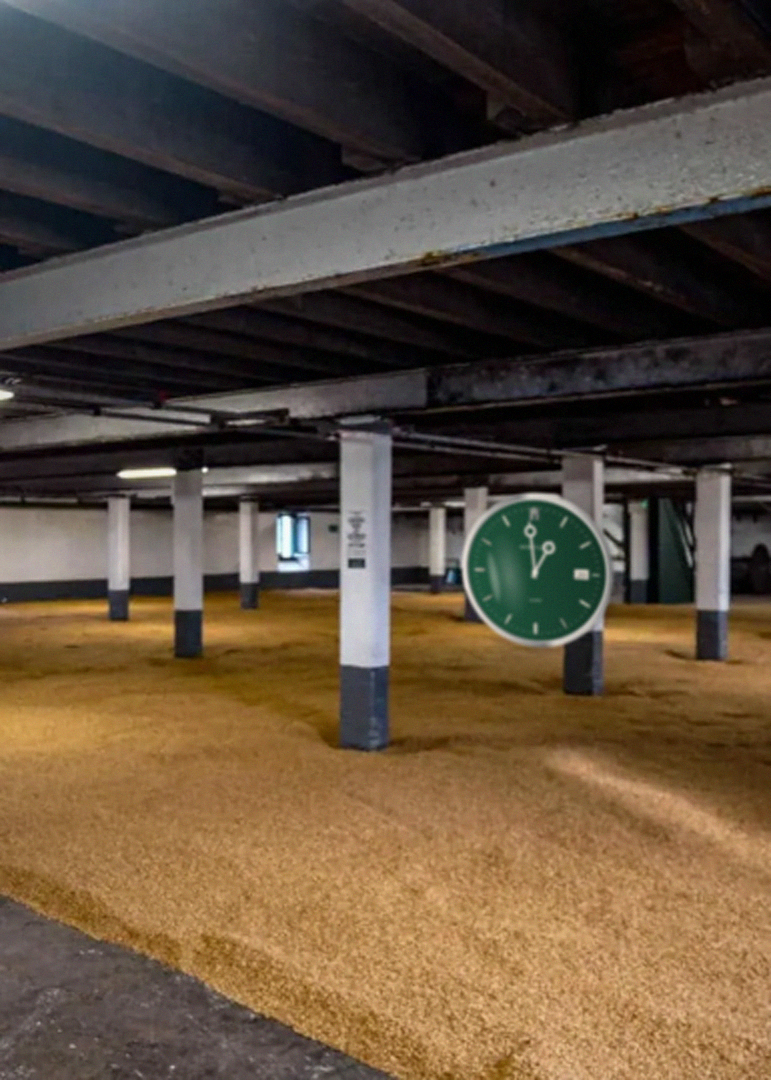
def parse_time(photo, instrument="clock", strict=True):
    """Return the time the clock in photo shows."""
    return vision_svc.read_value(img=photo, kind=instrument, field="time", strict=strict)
12:59
